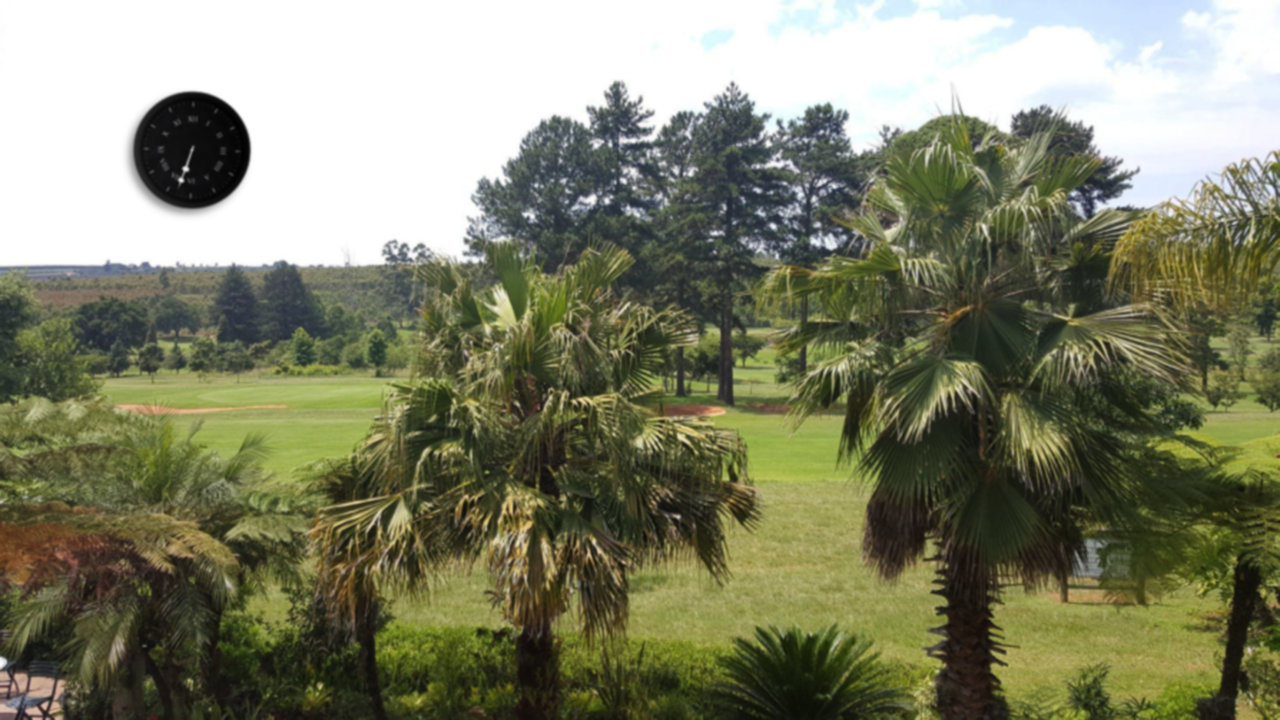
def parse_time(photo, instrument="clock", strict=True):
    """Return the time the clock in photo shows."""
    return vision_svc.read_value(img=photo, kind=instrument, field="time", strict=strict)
6:33
